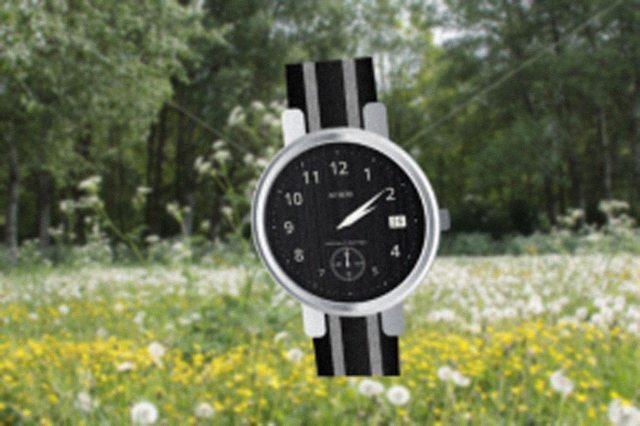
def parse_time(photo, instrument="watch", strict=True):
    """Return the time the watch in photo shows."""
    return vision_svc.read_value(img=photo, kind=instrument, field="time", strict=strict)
2:09
